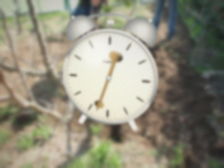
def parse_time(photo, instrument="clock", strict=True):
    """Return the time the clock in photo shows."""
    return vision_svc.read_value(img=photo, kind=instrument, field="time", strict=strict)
12:33
